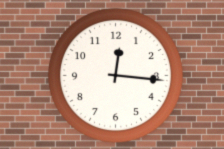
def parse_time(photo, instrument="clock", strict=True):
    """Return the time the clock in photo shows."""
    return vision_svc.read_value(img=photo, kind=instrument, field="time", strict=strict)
12:16
